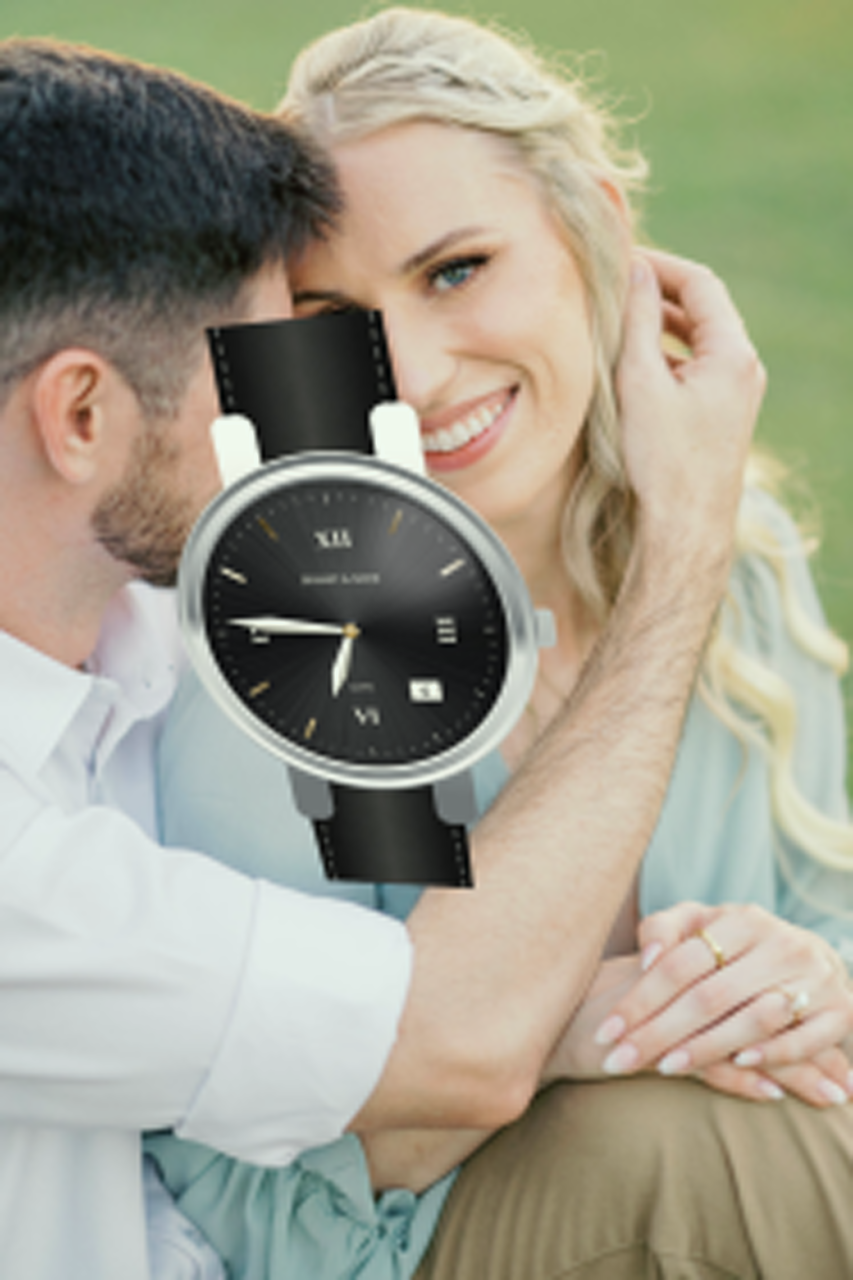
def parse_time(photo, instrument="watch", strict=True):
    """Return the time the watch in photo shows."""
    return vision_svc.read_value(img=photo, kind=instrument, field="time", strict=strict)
6:46
